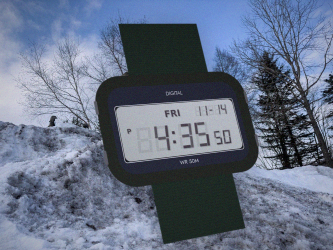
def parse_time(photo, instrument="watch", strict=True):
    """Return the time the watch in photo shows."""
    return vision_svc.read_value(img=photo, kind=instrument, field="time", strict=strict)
4:35:50
